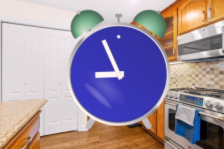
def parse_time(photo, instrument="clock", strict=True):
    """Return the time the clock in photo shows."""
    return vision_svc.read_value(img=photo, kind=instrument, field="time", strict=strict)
8:56
